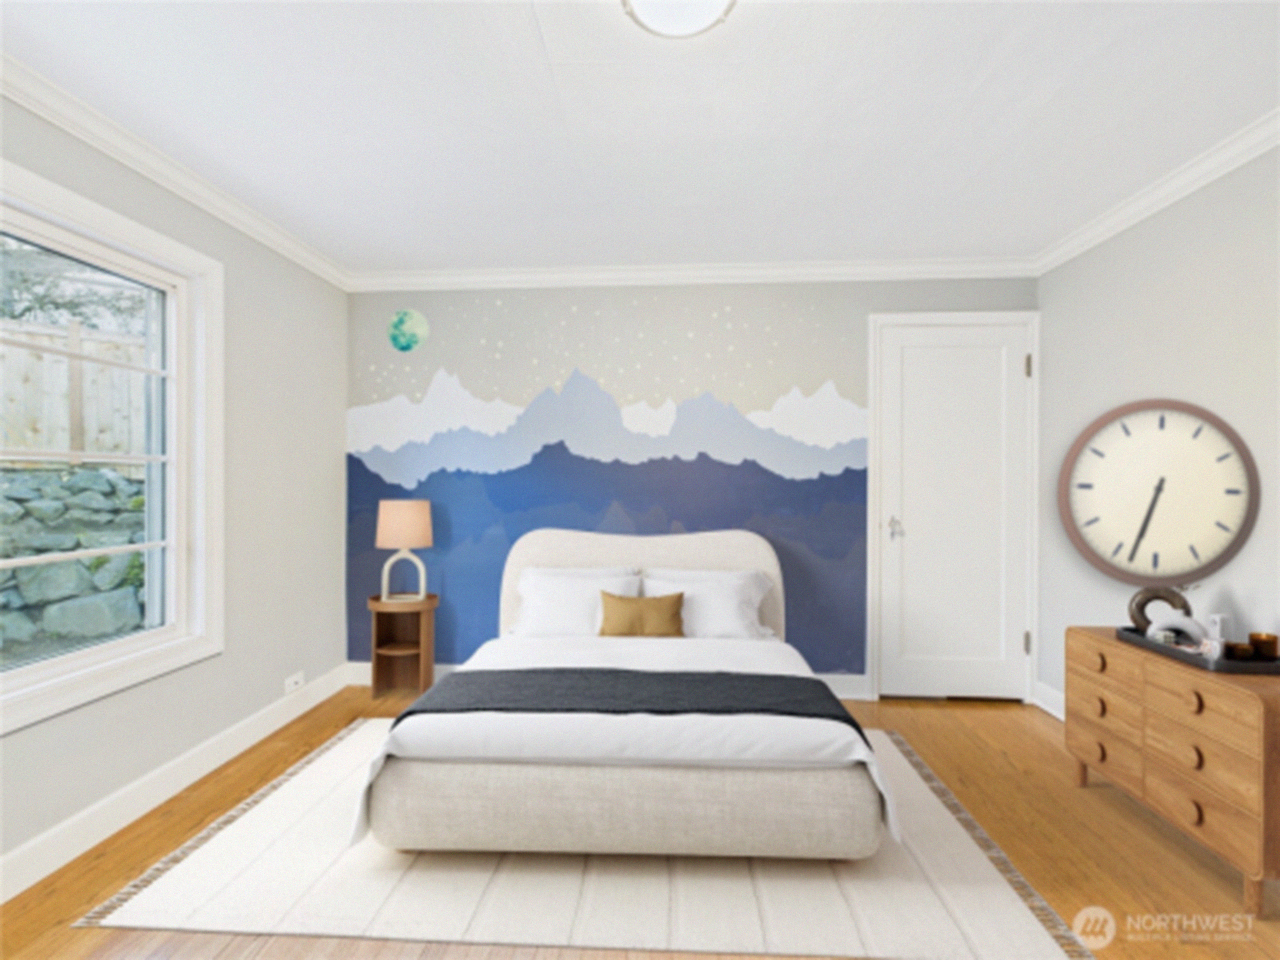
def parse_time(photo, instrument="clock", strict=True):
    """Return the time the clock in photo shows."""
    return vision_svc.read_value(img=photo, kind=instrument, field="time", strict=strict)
6:33
